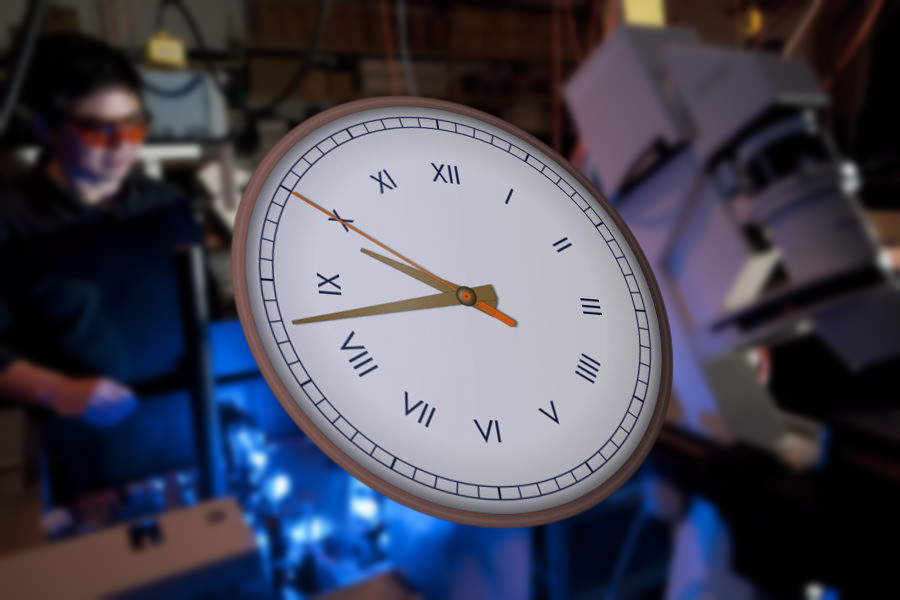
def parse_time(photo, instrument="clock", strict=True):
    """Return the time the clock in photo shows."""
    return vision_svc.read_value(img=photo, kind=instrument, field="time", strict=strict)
9:42:50
